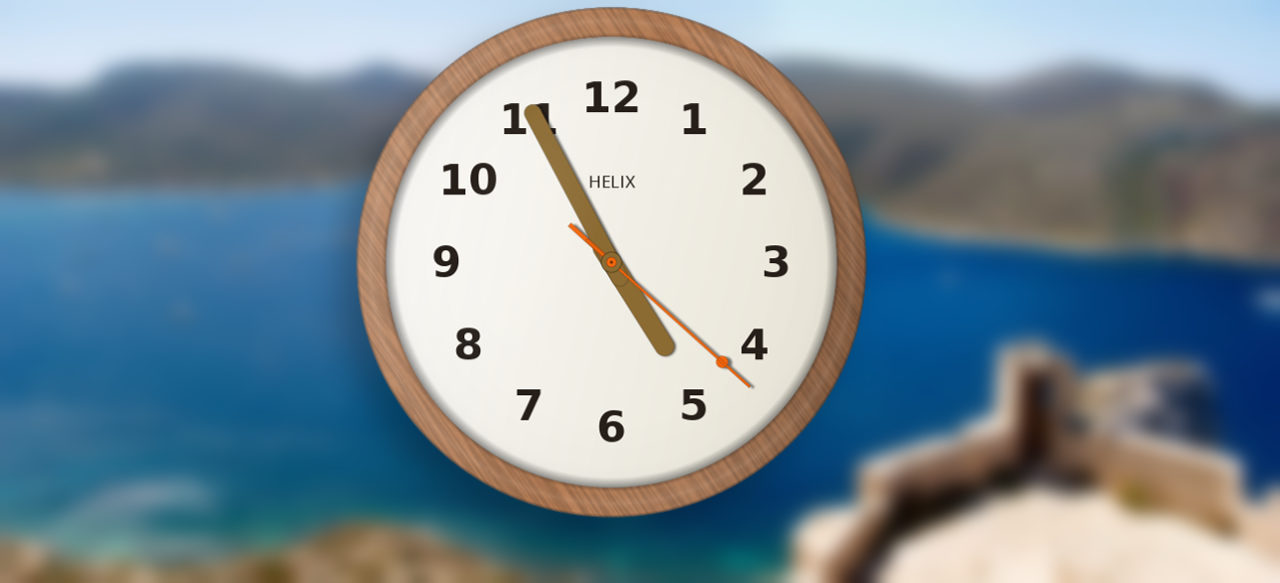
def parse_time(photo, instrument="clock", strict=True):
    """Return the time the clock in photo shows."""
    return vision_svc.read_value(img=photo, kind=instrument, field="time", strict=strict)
4:55:22
